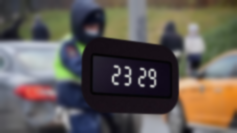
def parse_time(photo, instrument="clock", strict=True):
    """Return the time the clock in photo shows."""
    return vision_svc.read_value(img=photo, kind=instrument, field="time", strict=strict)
23:29
